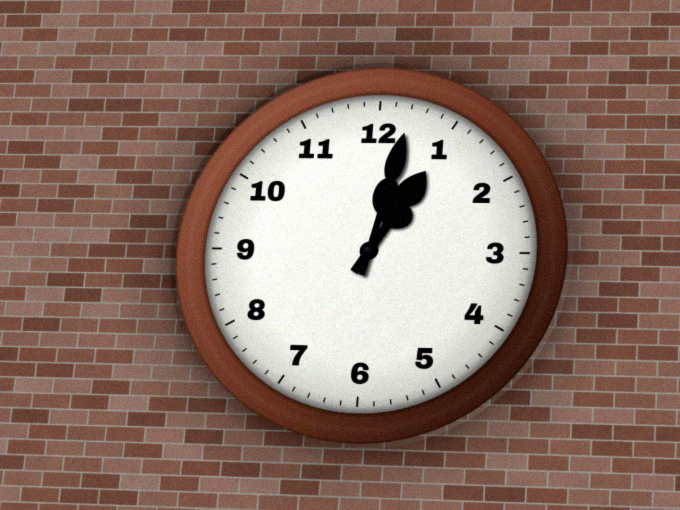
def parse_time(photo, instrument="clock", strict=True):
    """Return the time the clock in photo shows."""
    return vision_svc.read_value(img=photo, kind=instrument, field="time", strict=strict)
1:02
